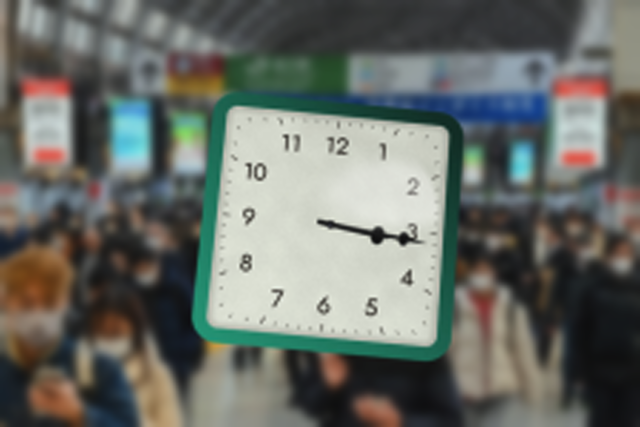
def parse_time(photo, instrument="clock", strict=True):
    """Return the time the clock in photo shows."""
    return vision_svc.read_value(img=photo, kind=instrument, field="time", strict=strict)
3:16
